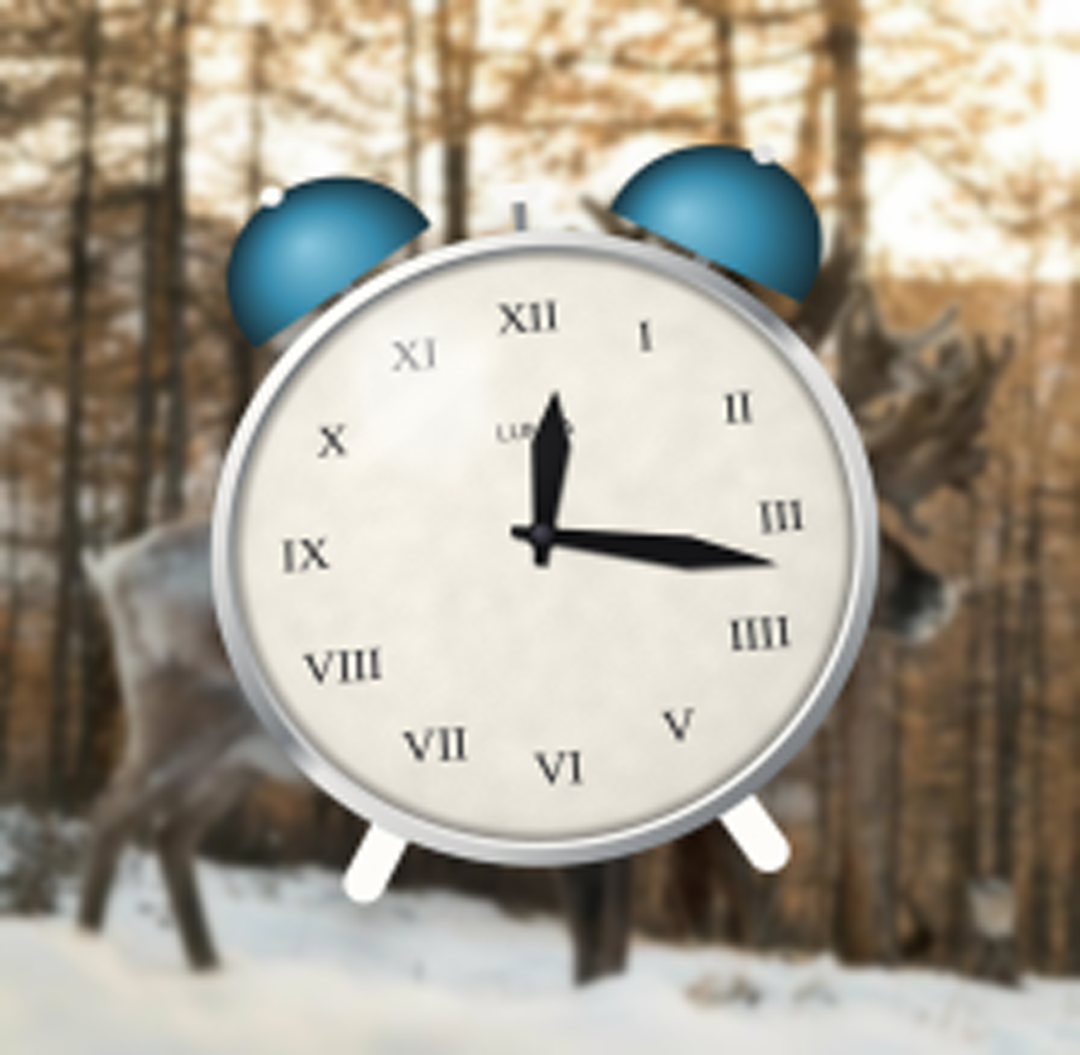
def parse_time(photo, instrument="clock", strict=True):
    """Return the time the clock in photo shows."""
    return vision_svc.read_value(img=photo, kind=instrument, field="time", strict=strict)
12:17
